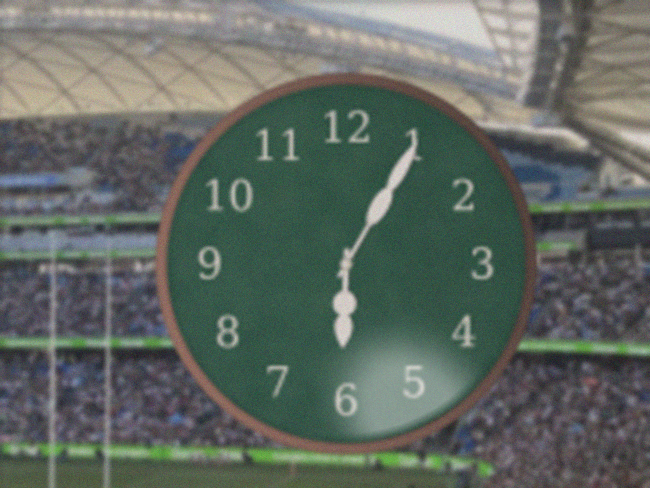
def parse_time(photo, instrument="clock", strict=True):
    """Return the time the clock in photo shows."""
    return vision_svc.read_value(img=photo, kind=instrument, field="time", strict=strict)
6:05
